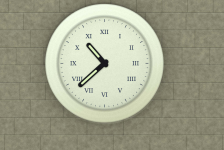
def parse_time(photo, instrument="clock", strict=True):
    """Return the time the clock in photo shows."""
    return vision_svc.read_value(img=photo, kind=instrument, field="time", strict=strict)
10:38
